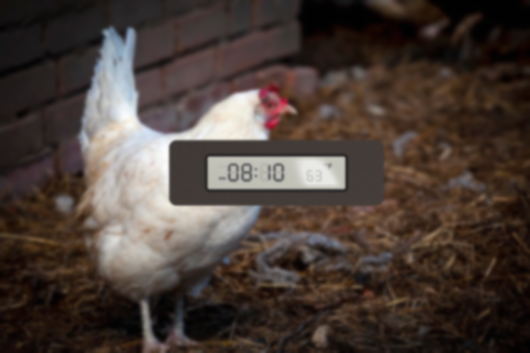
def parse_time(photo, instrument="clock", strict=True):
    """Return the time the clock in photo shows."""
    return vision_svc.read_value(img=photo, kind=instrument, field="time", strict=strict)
8:10
